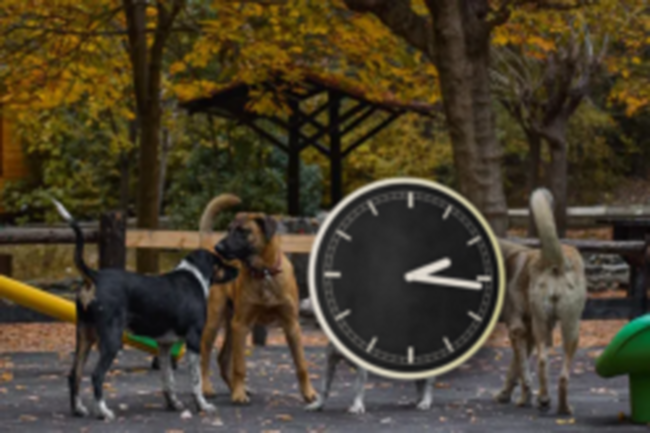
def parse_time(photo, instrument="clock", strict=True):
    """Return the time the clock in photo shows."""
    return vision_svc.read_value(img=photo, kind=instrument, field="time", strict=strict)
2:16
